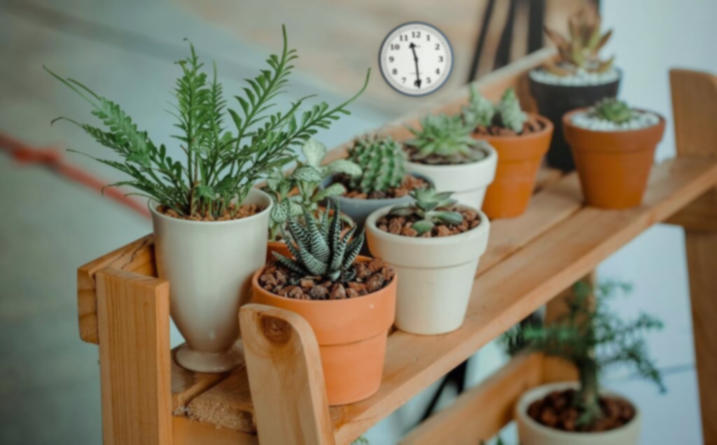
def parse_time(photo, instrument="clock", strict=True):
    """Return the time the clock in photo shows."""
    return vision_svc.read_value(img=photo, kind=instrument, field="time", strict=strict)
11:29
